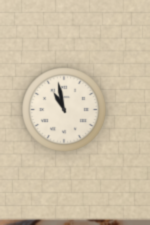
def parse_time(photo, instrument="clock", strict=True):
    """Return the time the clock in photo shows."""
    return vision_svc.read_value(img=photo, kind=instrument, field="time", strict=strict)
10:58
